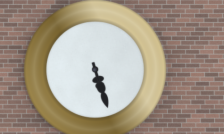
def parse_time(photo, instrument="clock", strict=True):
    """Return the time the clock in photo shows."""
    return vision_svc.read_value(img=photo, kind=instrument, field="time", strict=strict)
5:27
